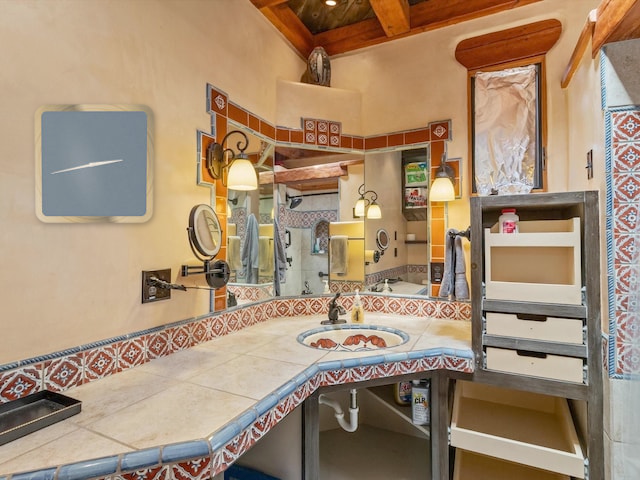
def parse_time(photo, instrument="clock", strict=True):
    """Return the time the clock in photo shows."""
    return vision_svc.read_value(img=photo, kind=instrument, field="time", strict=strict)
2:43
